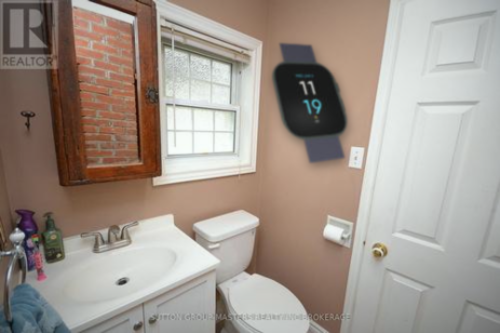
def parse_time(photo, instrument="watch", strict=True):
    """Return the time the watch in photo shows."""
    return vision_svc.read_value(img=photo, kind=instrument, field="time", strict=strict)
11:19
